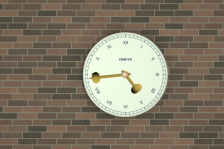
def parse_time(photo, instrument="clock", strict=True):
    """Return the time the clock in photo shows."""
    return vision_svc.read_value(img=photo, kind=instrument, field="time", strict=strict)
4:44
